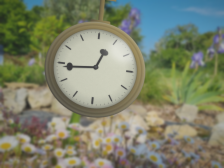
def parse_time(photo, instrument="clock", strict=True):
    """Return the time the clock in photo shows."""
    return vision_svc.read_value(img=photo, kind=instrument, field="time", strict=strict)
12:44
